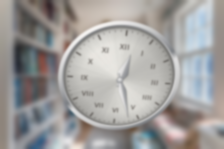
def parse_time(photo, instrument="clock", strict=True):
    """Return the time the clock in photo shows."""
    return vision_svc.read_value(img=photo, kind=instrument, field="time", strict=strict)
12:27
